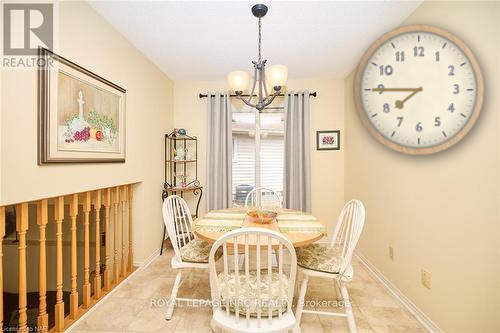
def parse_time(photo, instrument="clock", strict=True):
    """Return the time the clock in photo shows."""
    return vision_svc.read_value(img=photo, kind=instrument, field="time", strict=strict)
7:45
